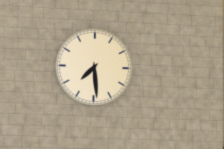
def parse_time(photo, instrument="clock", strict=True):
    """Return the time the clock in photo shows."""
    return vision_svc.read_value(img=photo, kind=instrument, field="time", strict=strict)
7:29
